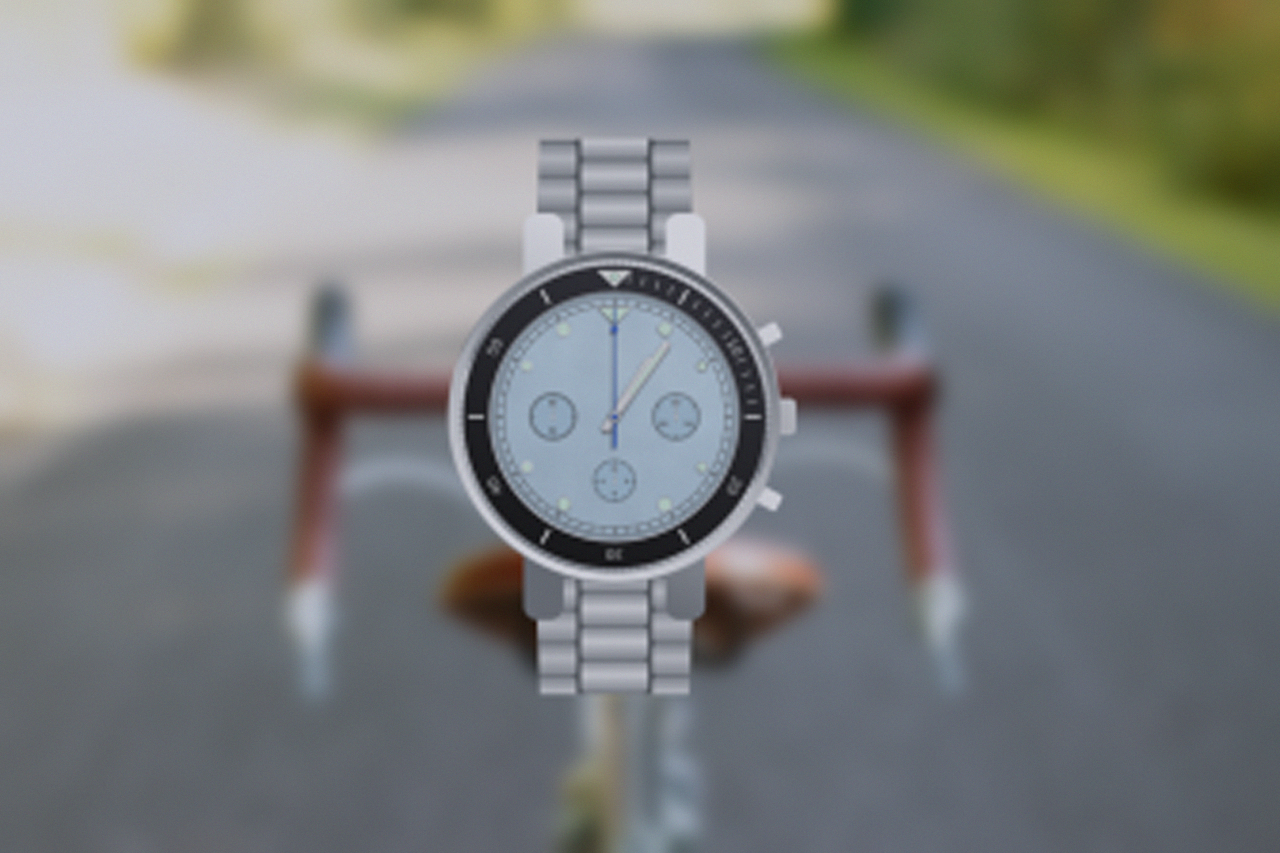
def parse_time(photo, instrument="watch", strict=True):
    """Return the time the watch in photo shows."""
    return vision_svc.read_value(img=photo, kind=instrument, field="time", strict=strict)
1:06
